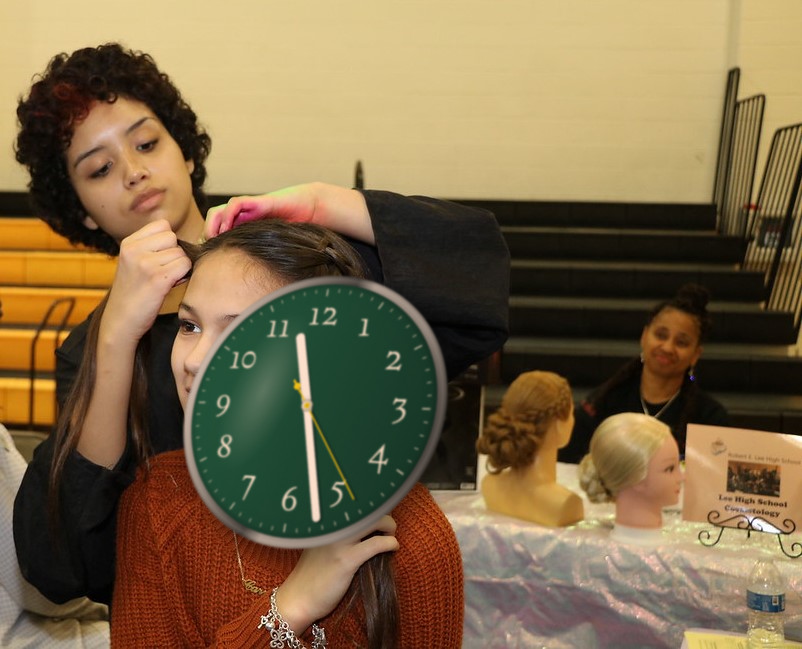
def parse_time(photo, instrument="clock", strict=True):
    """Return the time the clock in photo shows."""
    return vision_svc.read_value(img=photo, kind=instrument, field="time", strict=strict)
11:27:24
